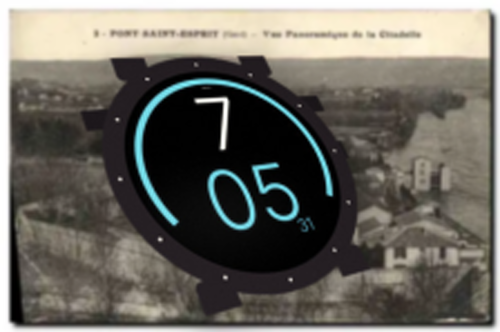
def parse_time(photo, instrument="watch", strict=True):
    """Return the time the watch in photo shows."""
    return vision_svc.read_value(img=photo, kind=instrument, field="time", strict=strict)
7:05
